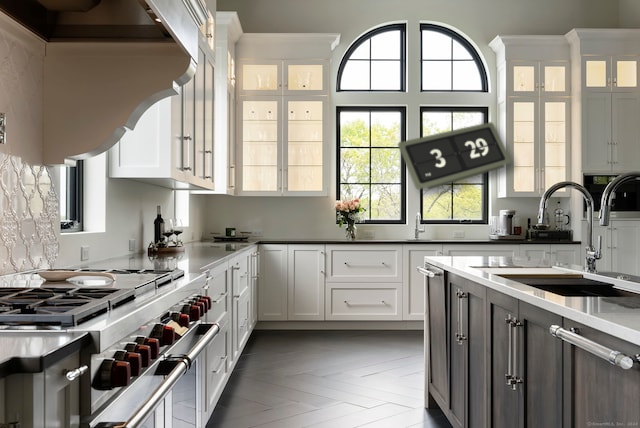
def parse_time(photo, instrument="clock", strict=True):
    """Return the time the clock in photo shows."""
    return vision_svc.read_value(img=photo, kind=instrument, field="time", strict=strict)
3:29
